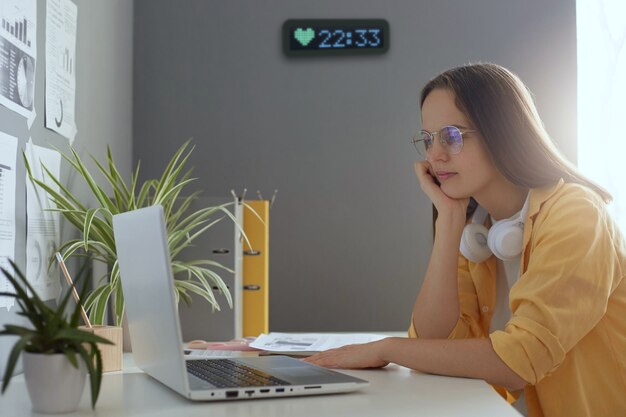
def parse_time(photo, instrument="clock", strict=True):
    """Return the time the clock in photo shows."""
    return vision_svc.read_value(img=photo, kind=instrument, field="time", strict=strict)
22:33
